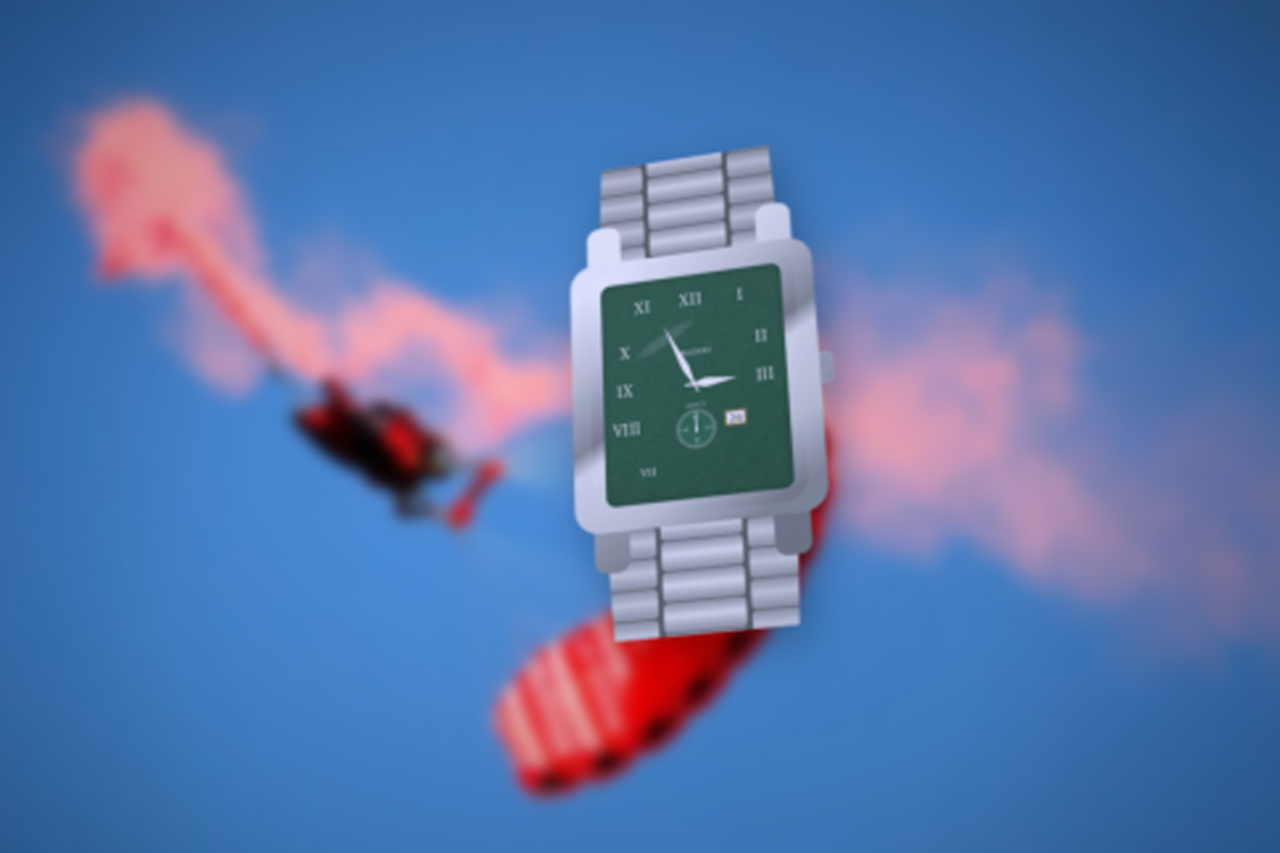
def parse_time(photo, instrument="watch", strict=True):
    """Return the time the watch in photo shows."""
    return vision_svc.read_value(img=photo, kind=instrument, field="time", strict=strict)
2:56
